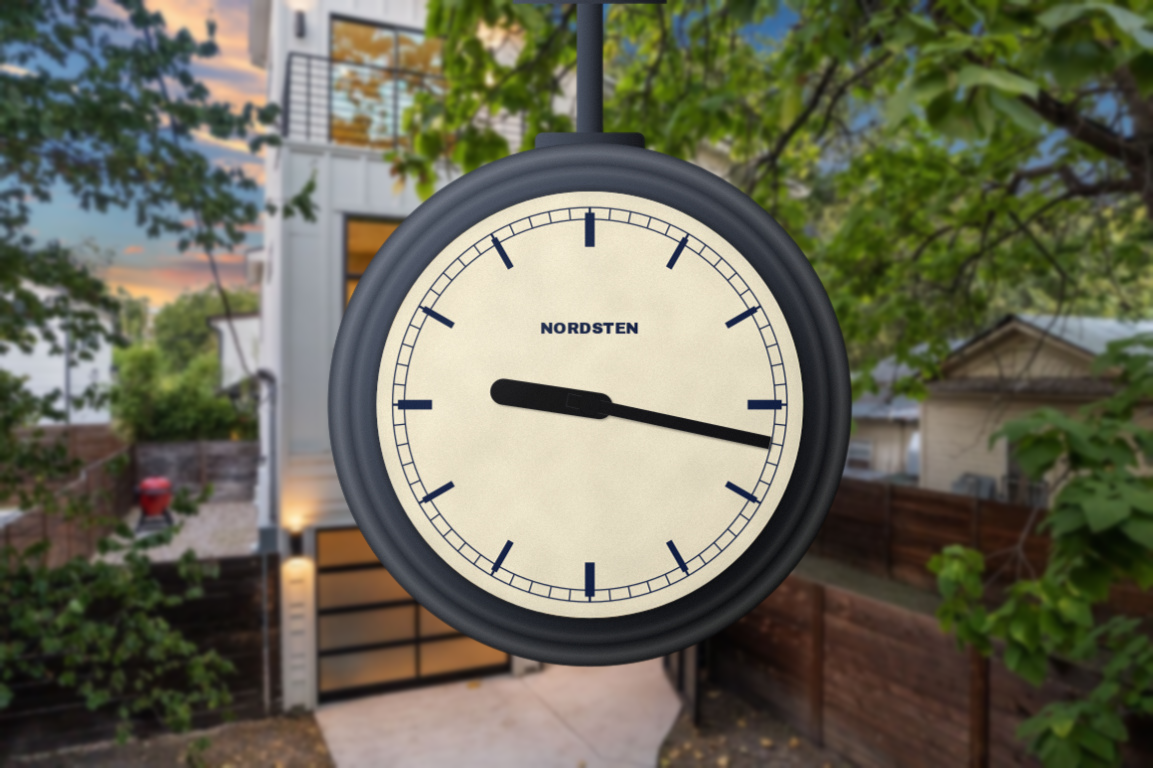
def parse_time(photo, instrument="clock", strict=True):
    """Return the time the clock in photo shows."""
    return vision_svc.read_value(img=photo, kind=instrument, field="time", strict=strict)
9:17
